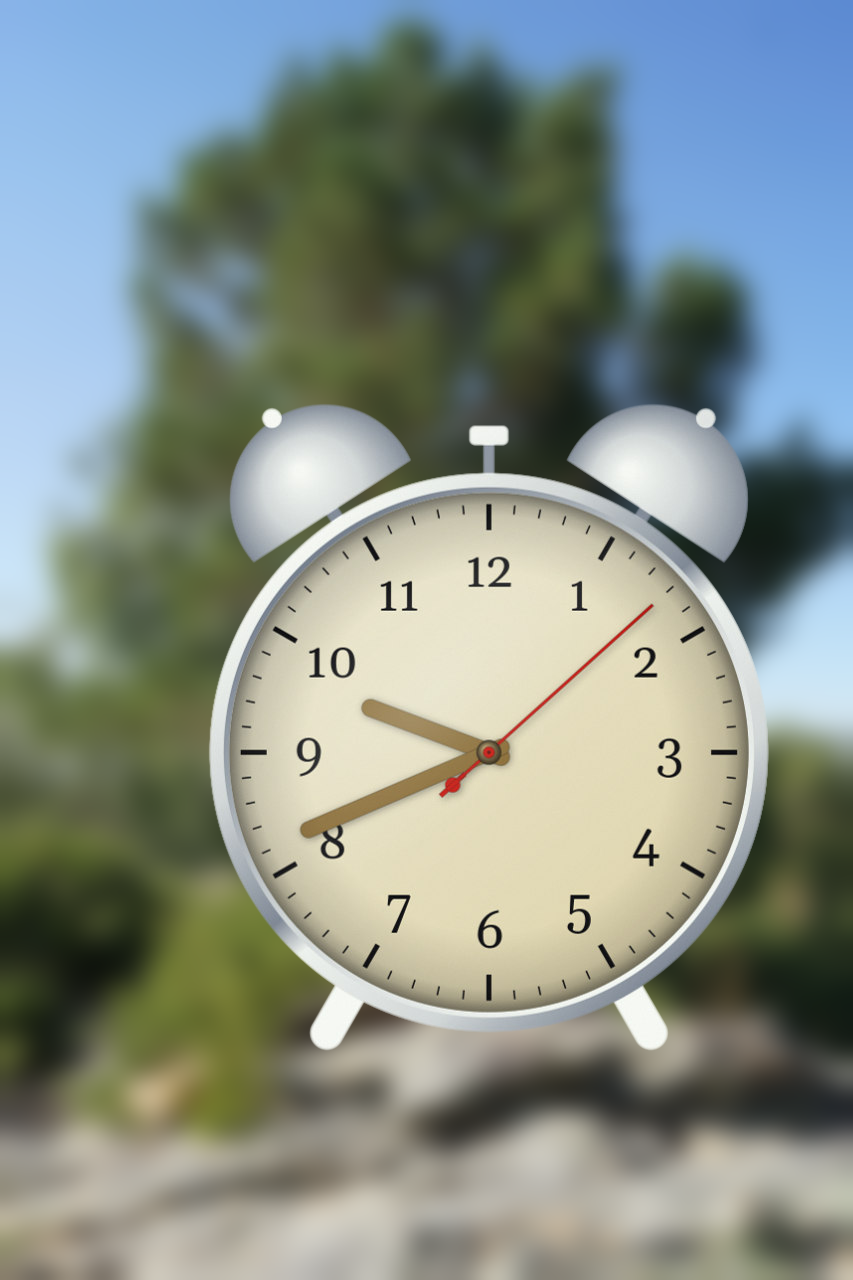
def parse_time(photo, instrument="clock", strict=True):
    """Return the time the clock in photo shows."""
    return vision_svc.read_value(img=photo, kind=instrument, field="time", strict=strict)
9:41:08
